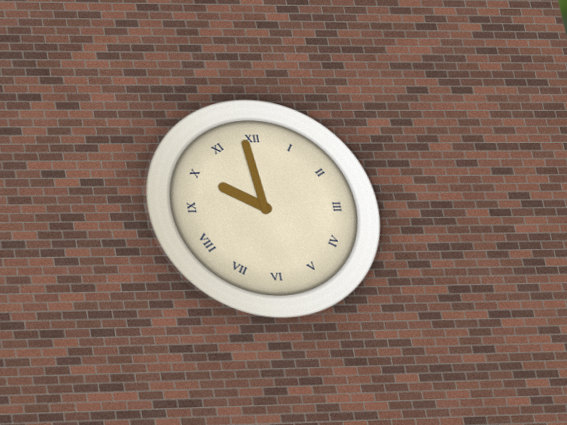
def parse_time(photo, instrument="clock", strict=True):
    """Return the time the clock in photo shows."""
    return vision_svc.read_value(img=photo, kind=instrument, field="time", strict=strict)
9:59
